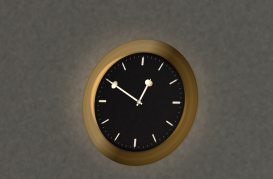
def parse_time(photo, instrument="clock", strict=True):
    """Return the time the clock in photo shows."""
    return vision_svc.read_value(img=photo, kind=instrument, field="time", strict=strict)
12:50
